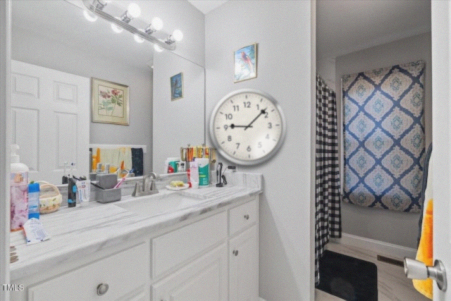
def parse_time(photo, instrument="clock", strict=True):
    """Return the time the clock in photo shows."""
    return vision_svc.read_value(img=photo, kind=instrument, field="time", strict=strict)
9:08
